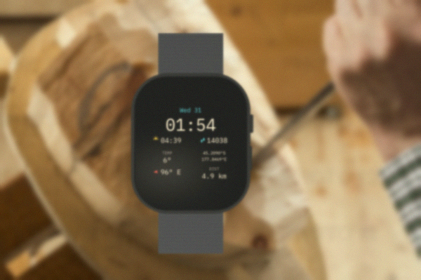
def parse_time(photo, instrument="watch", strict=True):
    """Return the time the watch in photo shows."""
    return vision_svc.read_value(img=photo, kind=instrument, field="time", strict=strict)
1:54
